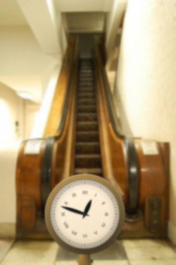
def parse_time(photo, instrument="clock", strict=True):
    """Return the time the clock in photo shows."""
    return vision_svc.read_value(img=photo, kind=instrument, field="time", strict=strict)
12:48
